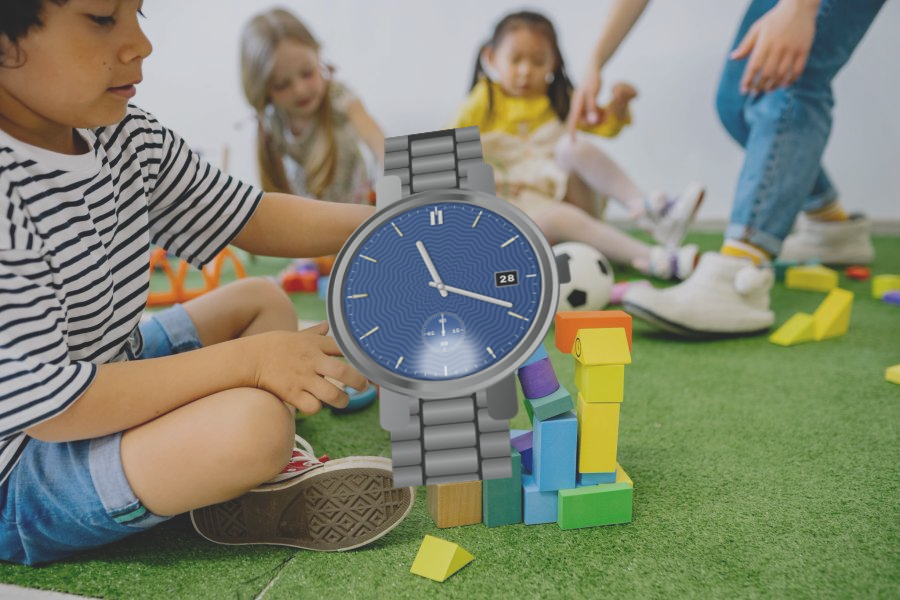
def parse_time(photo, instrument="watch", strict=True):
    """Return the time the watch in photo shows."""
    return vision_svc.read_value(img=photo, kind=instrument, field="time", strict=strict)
11:19
